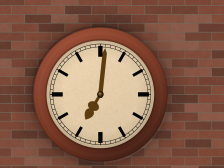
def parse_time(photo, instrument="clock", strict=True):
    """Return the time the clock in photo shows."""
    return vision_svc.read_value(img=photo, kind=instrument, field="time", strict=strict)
7:01
